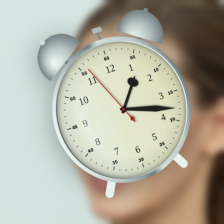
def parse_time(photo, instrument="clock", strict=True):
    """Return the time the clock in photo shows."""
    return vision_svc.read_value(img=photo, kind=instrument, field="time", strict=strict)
1:17:56
